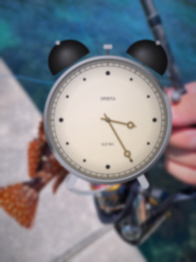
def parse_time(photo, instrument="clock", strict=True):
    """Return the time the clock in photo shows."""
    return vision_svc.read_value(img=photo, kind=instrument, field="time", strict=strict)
3:25
